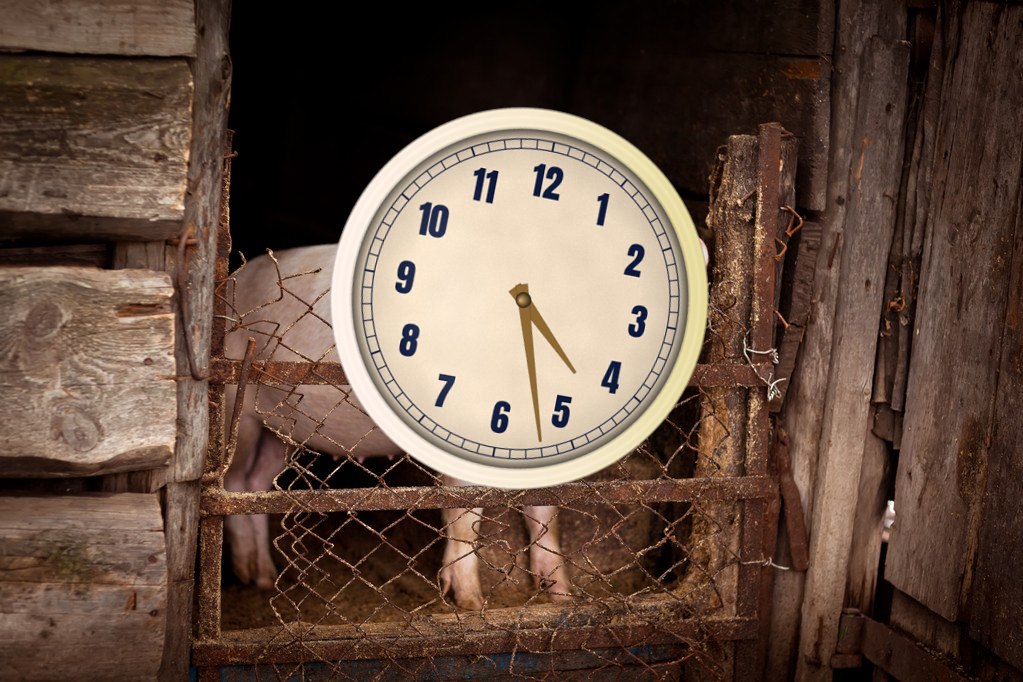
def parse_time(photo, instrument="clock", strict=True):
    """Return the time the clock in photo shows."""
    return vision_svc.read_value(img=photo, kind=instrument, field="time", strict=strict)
4:27
